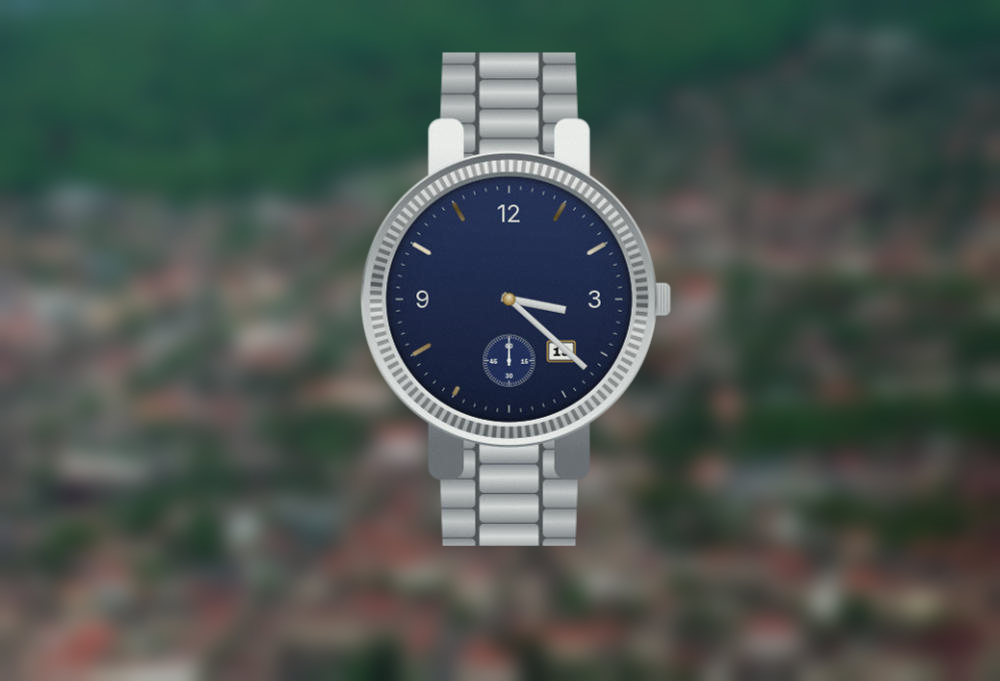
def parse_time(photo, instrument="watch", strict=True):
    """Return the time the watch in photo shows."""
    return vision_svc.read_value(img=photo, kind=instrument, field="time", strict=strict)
3:22
